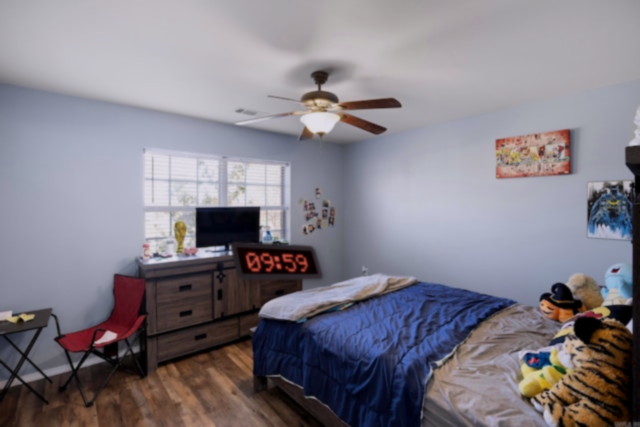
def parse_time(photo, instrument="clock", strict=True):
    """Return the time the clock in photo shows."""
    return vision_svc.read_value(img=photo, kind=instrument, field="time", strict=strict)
9:59
